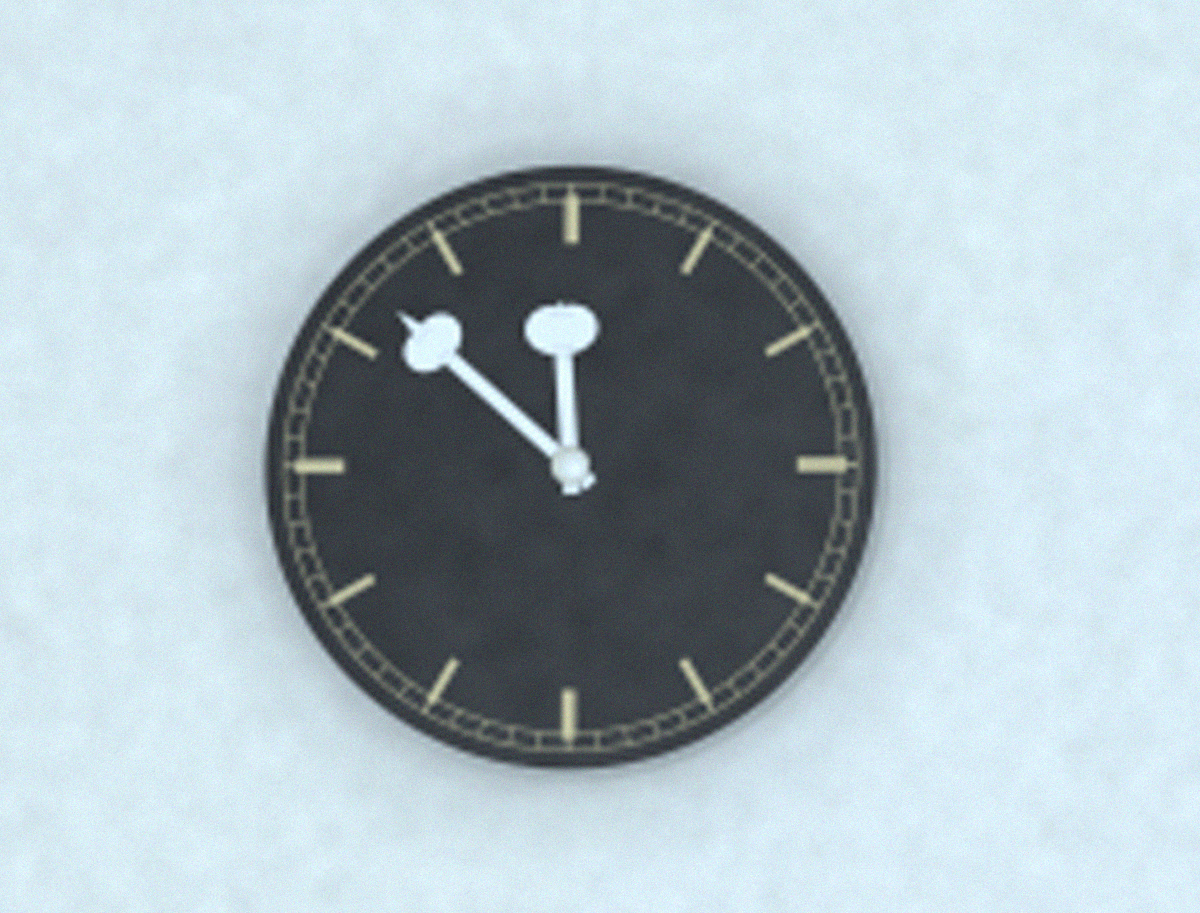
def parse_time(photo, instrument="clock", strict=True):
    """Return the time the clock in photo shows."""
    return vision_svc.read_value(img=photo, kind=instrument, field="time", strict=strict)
11:52
